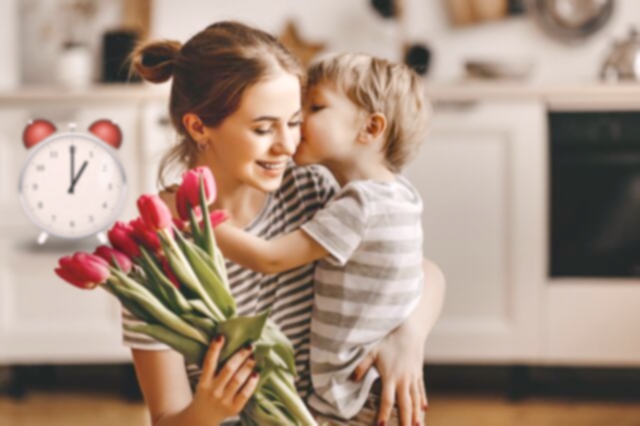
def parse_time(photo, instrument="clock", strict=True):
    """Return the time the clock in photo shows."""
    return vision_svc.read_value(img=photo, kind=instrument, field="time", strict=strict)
1:00
